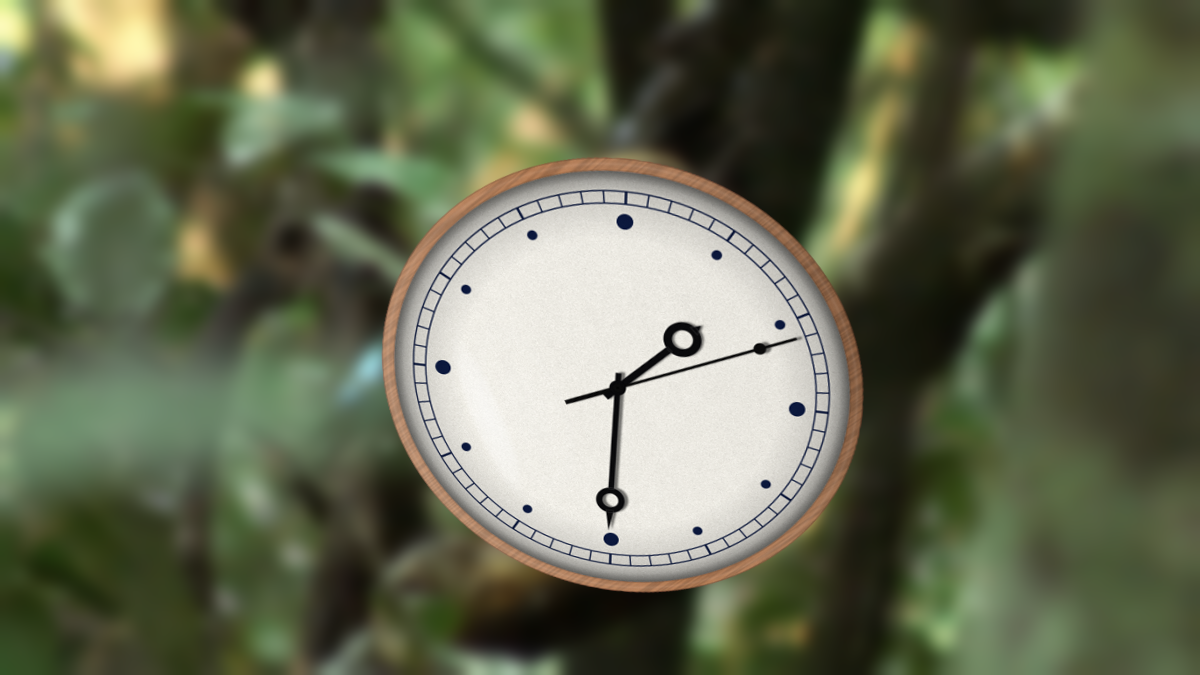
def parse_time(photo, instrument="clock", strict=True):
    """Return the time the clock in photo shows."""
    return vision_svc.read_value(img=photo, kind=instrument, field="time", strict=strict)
1:30:11
